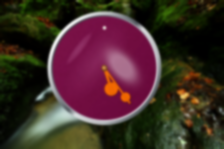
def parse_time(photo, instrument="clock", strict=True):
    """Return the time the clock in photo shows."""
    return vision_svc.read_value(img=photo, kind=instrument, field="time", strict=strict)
5:24
